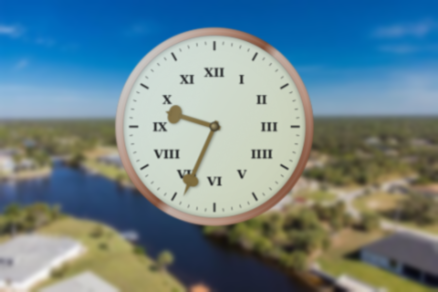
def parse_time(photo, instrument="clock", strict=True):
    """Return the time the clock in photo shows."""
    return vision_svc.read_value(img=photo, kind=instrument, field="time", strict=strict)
9:34
